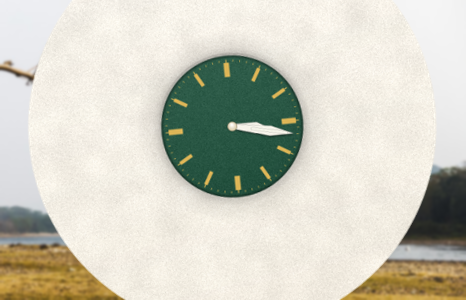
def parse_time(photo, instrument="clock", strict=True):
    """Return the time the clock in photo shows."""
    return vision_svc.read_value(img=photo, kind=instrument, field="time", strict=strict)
3:17
